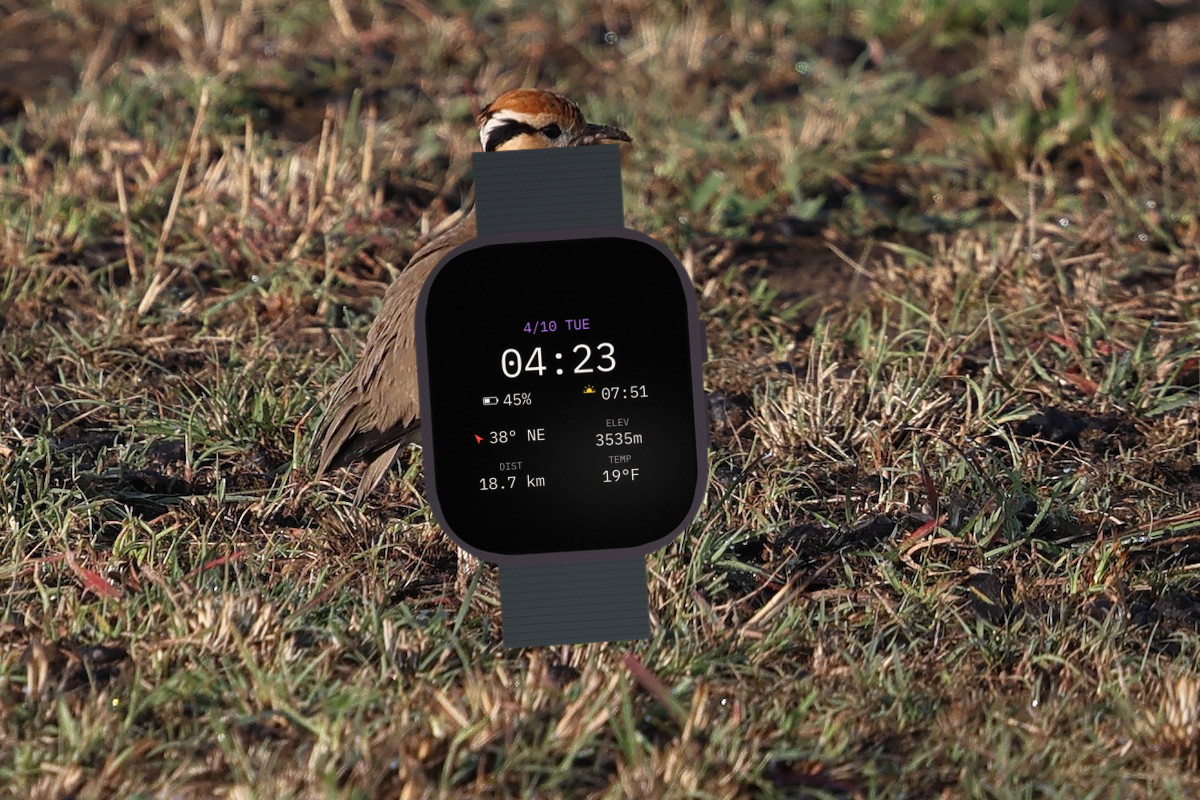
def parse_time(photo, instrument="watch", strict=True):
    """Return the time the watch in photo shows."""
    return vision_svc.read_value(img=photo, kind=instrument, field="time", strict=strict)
4:23
